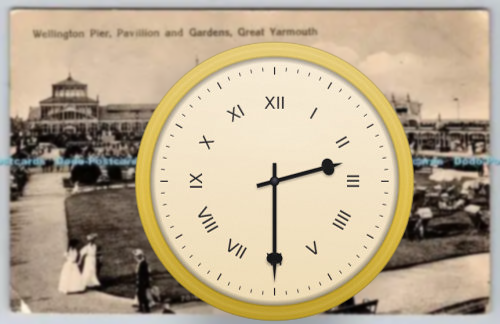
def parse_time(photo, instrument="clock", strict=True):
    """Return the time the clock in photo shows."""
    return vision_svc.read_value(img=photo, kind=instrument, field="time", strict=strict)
2:30
